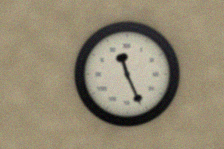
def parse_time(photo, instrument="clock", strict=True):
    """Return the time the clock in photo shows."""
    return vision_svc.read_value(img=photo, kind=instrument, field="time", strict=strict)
11:26
